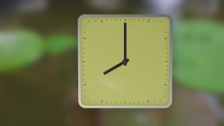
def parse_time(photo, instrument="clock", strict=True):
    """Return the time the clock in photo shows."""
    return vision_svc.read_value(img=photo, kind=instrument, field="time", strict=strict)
8:00
